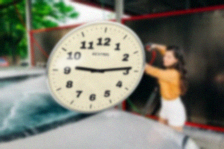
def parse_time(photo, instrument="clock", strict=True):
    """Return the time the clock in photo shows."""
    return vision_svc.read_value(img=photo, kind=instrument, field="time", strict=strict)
9:14
